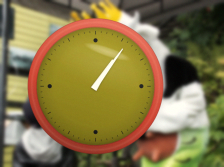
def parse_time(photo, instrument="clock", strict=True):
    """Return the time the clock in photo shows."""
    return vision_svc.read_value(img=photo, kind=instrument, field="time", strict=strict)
1:06
